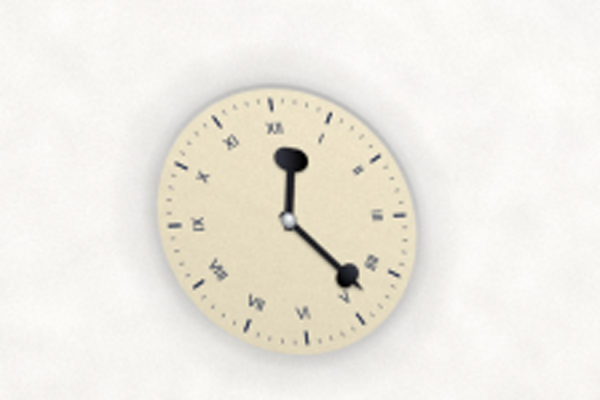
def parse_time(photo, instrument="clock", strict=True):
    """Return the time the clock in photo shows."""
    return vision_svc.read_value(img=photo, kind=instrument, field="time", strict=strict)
12:23
